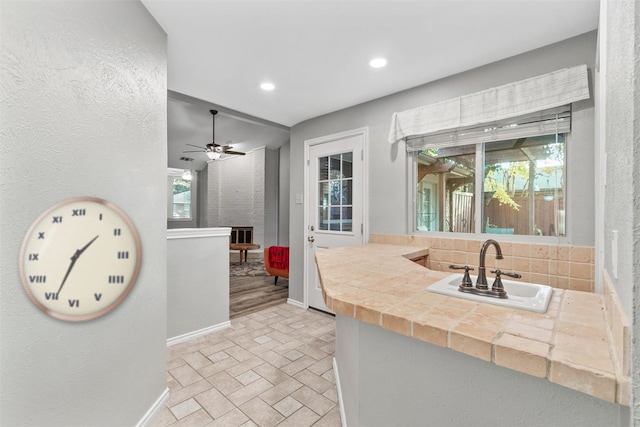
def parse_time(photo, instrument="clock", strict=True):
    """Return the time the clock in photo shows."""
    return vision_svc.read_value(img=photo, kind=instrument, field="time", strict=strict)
1:34
